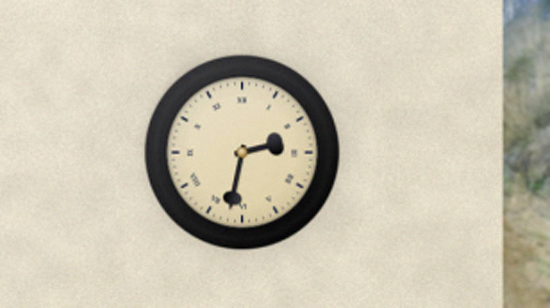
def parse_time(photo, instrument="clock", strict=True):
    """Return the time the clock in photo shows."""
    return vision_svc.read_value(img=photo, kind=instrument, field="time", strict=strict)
2:32
